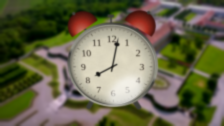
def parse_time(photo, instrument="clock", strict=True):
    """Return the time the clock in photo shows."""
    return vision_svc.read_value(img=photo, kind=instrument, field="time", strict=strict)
8:02
